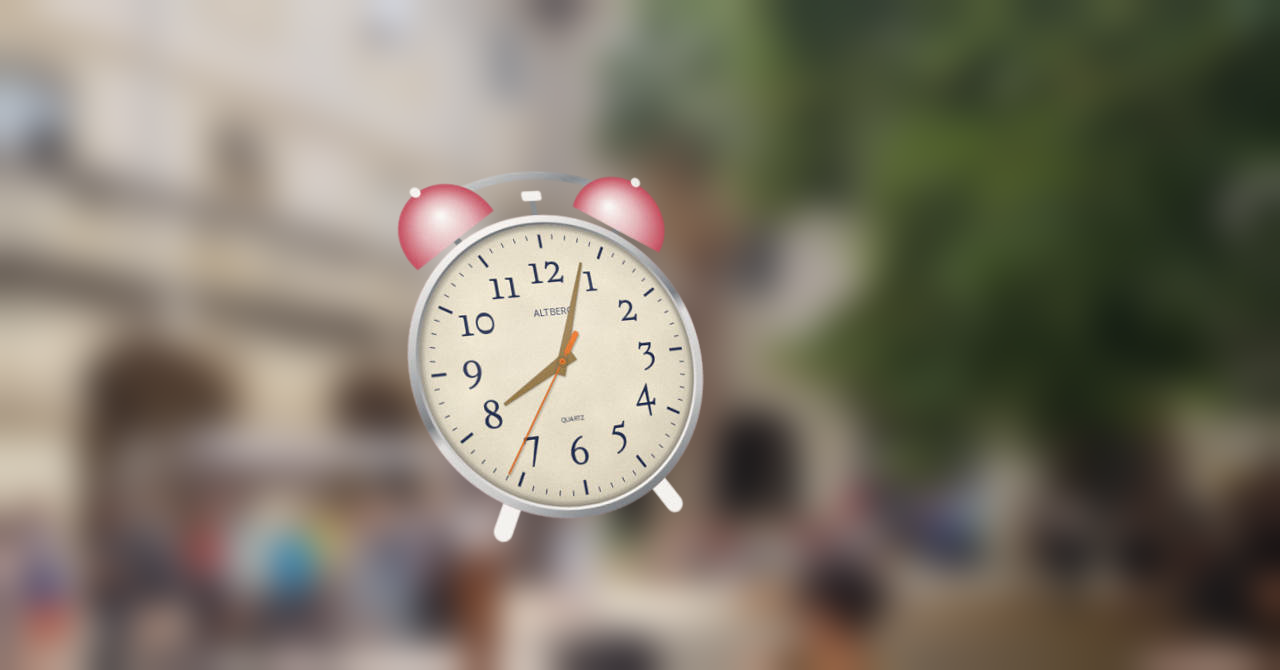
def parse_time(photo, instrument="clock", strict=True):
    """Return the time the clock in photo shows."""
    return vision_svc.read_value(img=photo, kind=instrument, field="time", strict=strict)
8:03:36
